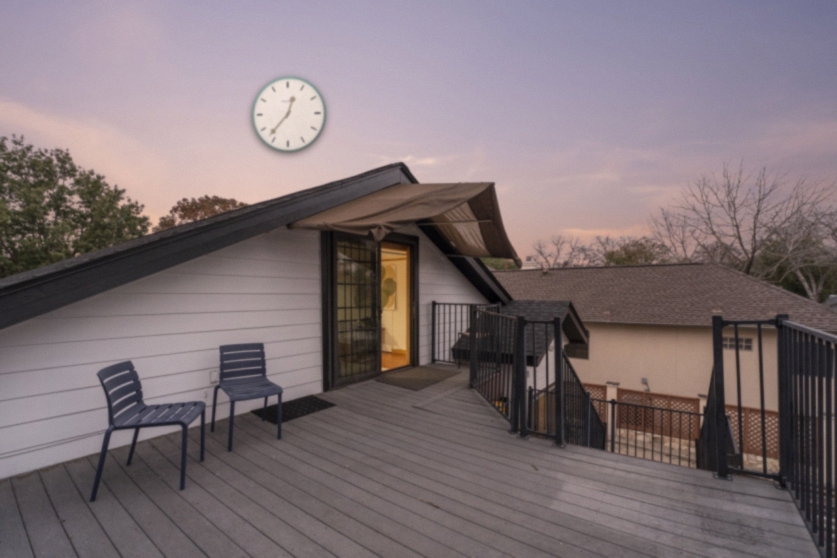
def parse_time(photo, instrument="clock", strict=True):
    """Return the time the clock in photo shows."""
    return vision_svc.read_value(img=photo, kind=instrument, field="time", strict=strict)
12:37
